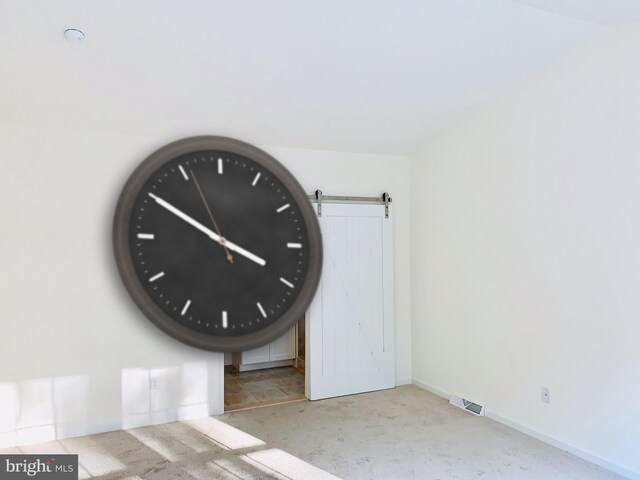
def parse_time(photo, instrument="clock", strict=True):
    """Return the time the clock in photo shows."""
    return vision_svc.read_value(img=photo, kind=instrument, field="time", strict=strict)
3:49:56
